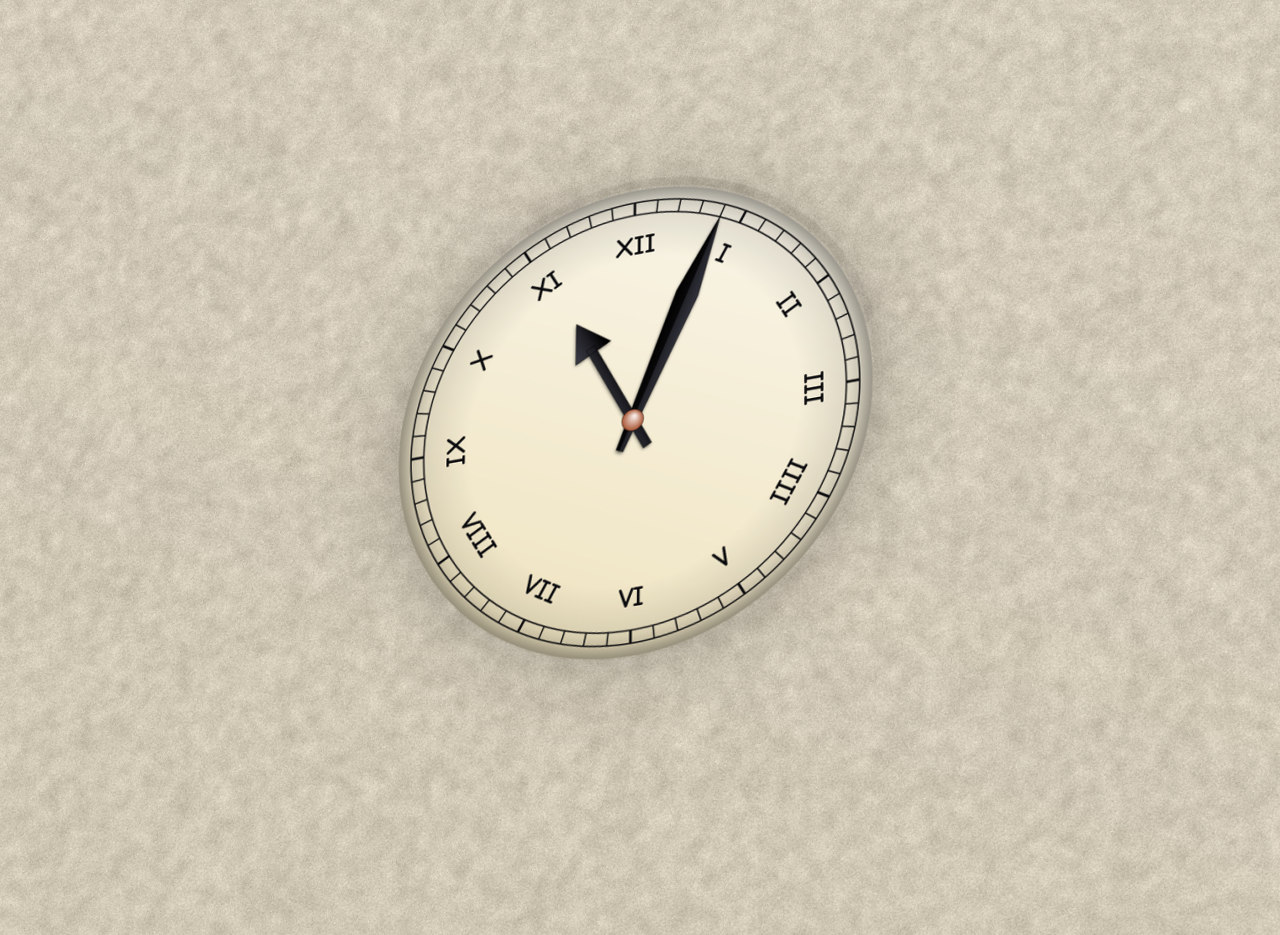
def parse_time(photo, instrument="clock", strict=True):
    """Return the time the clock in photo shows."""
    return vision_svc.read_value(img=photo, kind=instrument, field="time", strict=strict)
11:04
